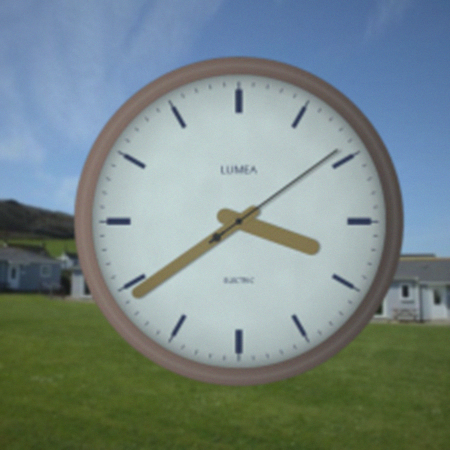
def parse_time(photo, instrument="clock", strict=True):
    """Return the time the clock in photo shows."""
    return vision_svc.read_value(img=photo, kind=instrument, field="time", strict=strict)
3:39:09
